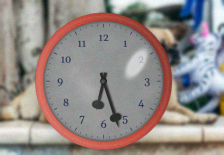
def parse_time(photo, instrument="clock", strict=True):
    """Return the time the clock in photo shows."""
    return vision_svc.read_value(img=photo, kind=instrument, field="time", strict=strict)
6:27
